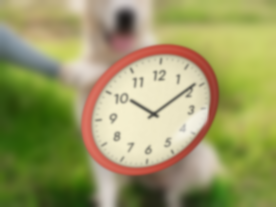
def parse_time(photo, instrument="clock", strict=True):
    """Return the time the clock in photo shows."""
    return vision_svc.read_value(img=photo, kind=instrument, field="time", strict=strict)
10:09
